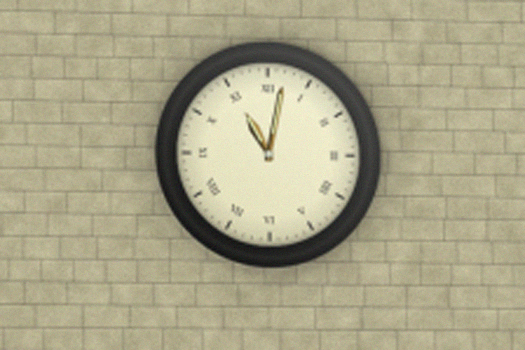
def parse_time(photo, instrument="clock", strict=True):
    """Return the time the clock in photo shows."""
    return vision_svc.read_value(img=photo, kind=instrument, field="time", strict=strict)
11:02
